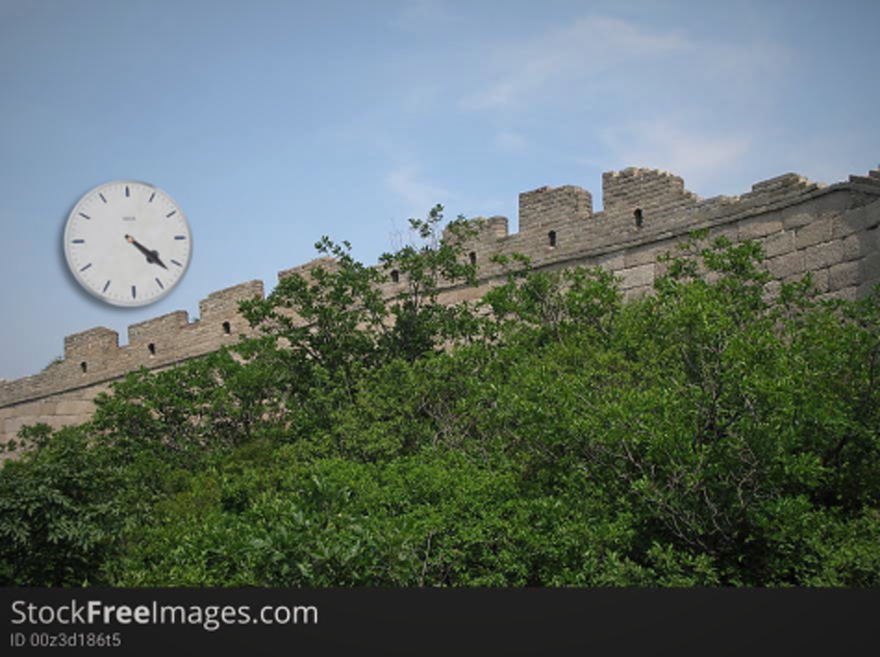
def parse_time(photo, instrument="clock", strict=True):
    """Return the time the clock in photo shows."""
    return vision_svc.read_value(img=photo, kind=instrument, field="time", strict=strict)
4:22
